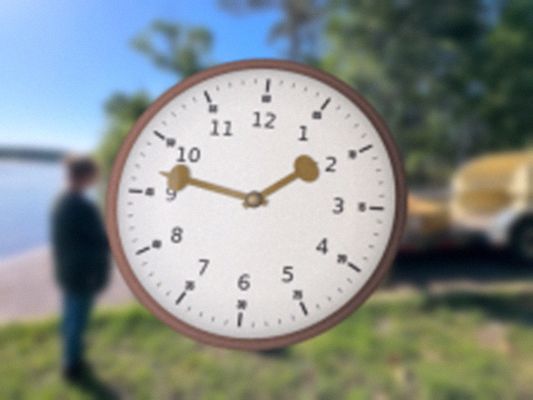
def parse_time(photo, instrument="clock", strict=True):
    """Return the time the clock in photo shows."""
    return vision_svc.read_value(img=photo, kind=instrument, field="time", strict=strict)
1:47
